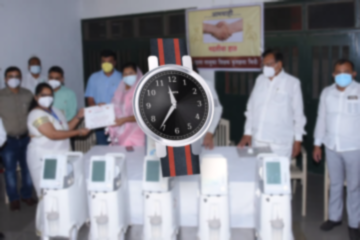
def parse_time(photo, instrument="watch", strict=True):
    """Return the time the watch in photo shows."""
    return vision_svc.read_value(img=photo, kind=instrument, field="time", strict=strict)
11:36
